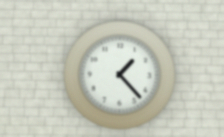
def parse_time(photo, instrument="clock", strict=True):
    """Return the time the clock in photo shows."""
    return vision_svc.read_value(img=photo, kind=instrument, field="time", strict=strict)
1:23
